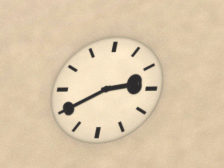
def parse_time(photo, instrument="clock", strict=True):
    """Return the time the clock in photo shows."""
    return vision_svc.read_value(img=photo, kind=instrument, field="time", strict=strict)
2:40
